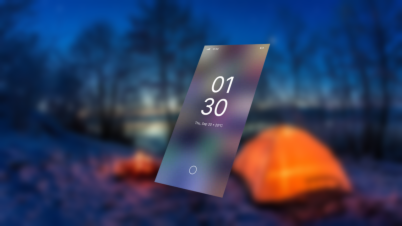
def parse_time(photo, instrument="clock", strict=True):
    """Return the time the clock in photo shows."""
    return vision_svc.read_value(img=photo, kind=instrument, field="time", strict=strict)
1:30
